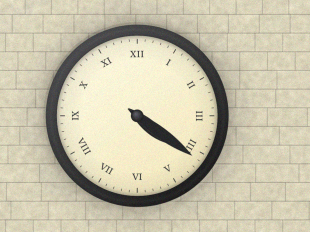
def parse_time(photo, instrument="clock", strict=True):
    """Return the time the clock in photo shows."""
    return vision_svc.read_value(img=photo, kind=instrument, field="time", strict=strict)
4:21
